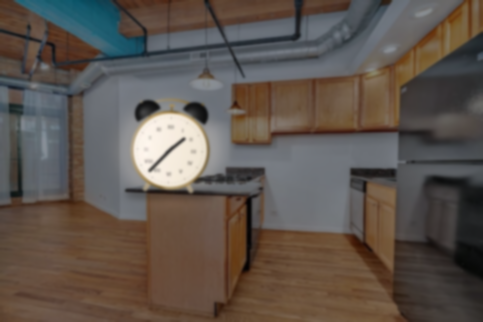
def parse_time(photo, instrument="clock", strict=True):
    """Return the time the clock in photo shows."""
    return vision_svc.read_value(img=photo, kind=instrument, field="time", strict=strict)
1:37
